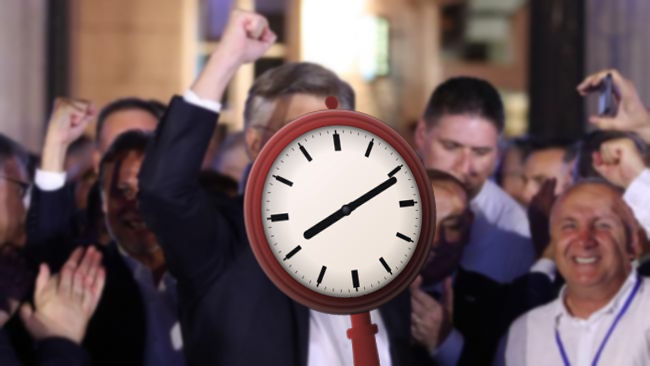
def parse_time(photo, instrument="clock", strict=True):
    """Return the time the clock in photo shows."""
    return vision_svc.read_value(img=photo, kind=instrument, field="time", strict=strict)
8:11
